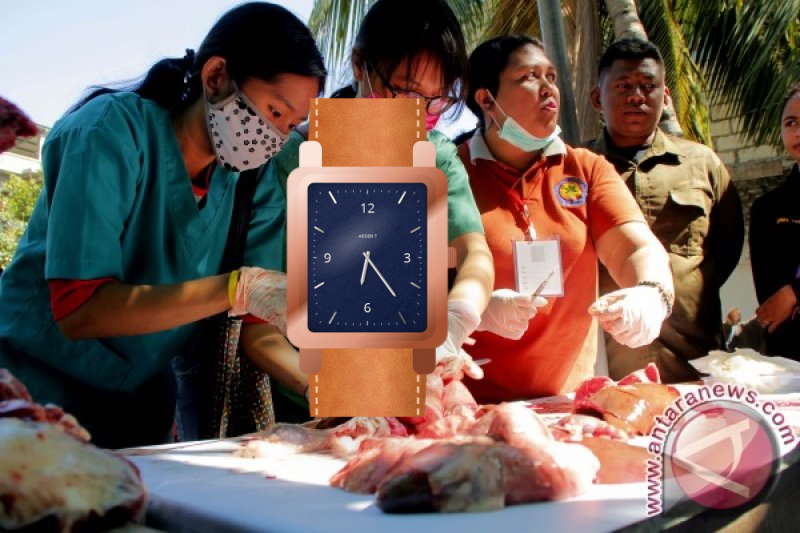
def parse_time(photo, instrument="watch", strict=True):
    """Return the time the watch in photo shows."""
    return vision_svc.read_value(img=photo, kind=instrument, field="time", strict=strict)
6:24
